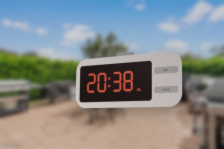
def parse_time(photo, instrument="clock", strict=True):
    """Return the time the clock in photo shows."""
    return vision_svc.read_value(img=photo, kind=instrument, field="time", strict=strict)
20:38
